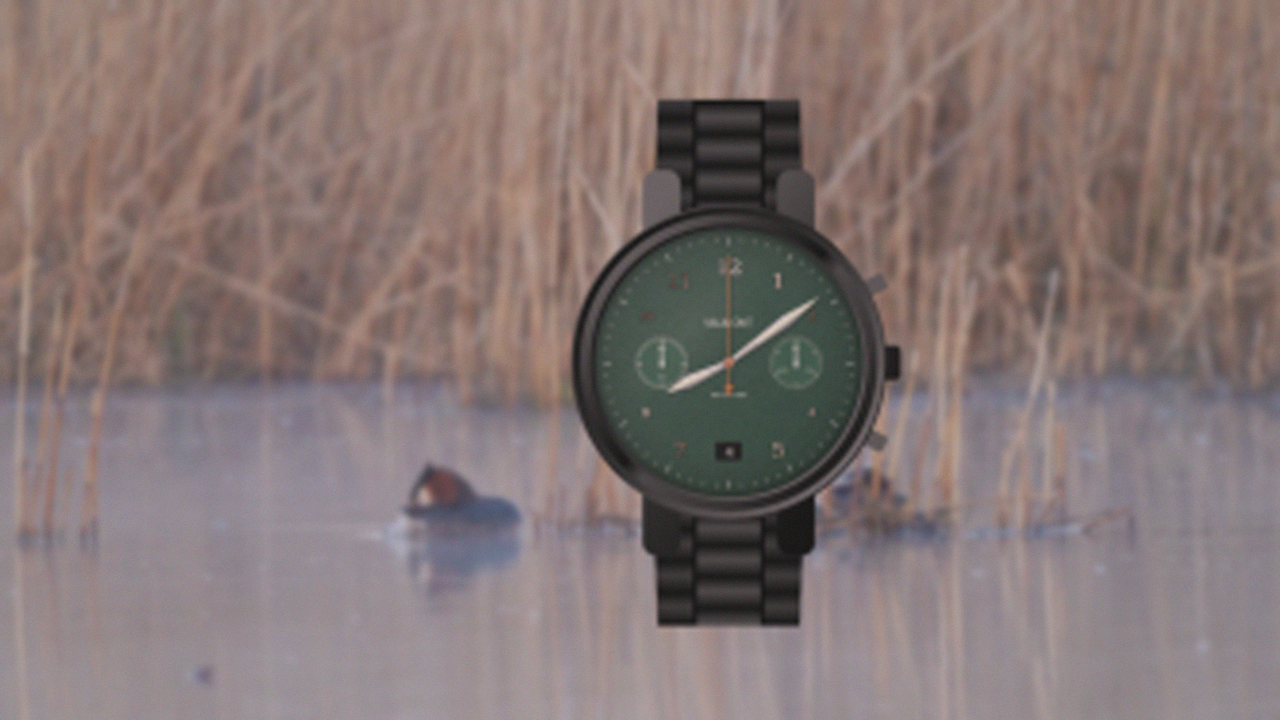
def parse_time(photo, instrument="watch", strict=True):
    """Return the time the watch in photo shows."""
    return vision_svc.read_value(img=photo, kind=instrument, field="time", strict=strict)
8:09
